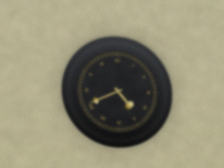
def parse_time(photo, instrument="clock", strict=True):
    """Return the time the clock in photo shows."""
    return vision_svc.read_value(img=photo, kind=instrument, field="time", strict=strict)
4:41
